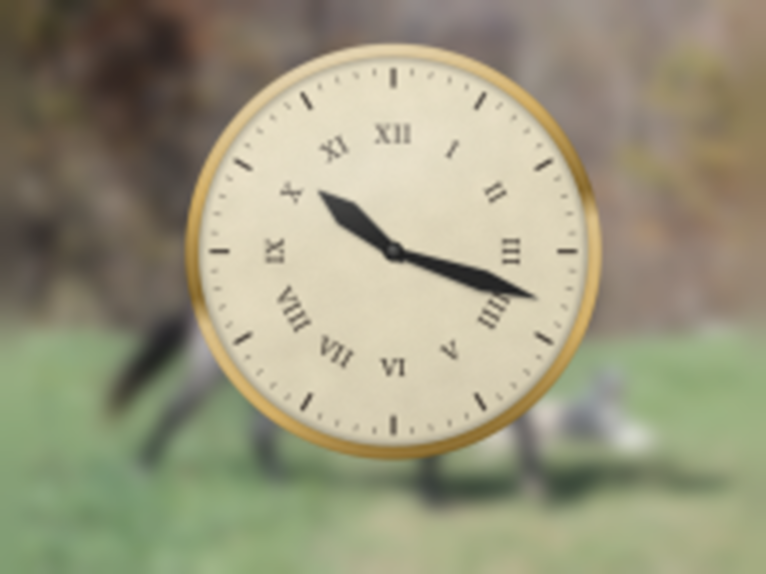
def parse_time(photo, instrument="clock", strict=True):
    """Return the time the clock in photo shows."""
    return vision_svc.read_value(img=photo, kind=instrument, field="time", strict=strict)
10:18
